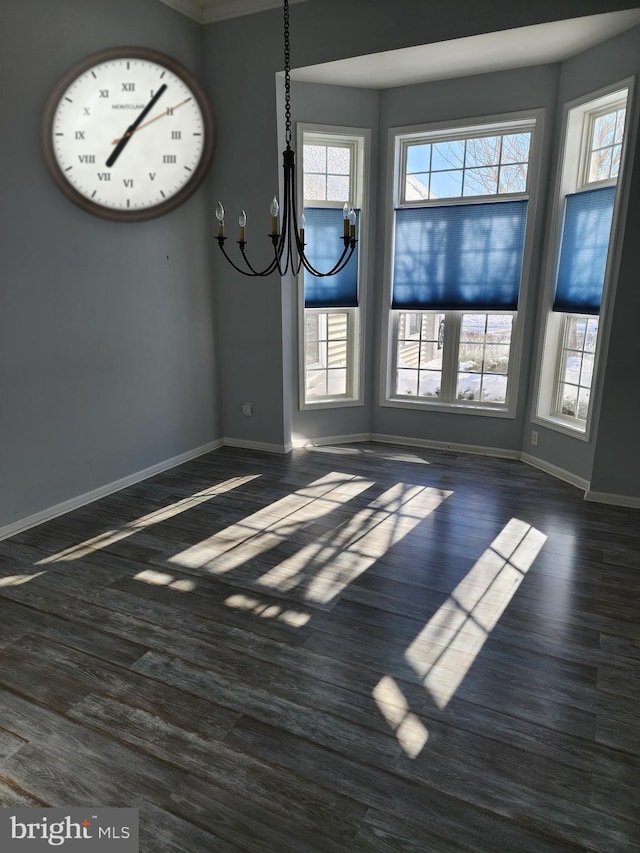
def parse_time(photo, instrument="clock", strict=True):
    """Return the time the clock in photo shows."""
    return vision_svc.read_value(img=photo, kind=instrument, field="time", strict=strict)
7:06:10
